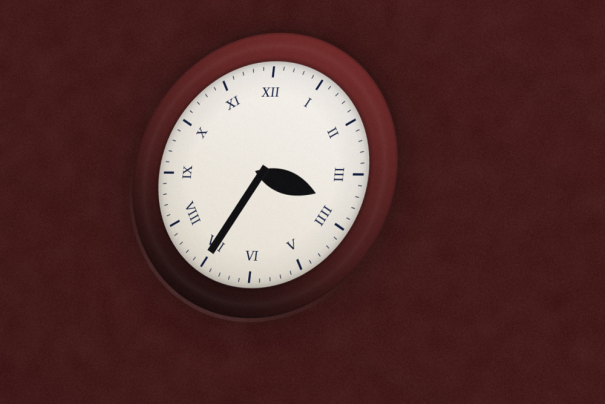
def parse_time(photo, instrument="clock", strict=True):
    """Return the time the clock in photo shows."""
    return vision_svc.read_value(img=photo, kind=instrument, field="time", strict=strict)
3:35
